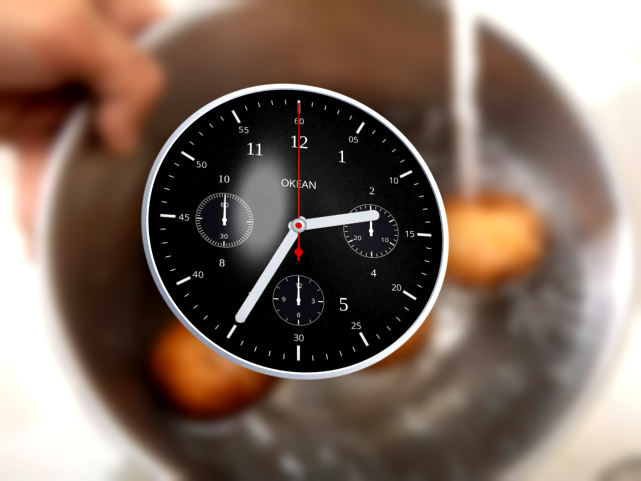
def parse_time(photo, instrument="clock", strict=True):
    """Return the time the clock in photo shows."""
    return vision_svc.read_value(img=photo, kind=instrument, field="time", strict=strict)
2:35
